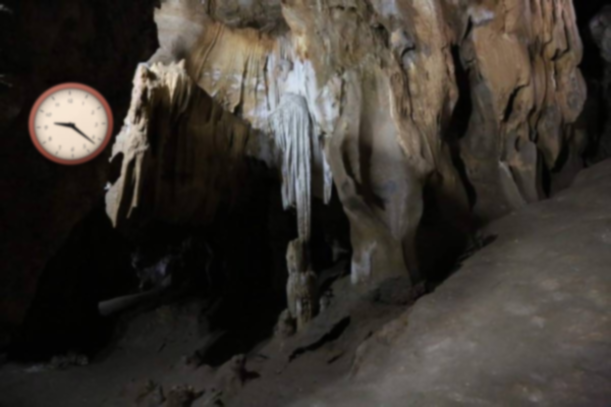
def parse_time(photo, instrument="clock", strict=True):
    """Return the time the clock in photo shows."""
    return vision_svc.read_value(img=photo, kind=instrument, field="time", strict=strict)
9:22
